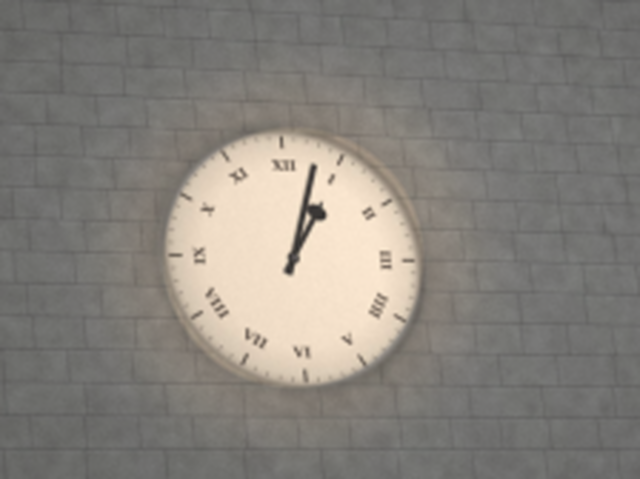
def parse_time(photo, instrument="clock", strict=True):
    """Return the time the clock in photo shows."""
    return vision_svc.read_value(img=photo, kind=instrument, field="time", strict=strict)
1:03
